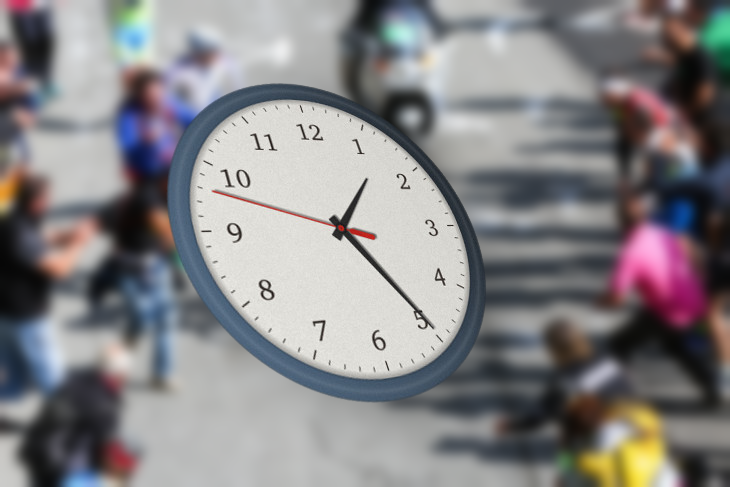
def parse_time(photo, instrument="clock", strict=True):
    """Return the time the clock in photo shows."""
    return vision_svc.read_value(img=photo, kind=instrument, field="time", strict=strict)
1:24:48
